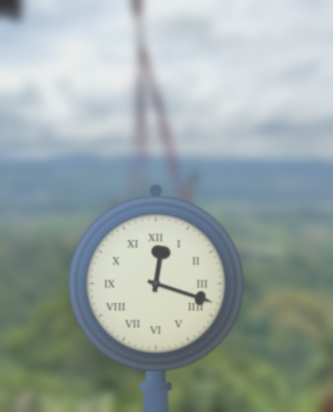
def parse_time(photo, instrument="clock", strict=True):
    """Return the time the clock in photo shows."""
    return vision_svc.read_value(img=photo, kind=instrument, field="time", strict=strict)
12:18
